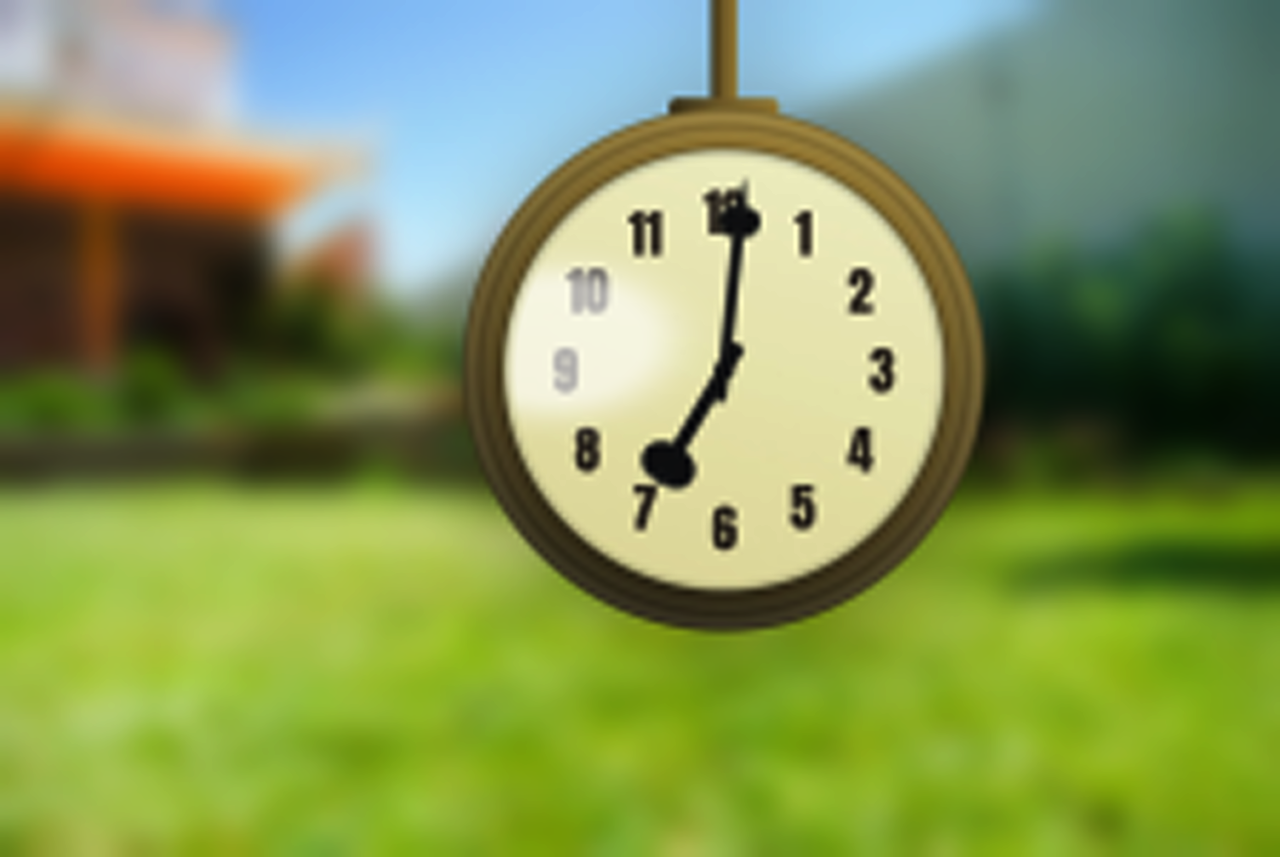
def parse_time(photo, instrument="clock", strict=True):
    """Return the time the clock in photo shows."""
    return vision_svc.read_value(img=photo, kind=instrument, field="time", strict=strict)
7:01
